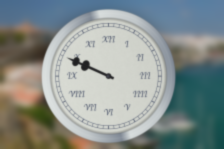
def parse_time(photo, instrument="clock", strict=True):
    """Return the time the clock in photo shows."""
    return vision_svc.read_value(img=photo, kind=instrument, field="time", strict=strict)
9:49
